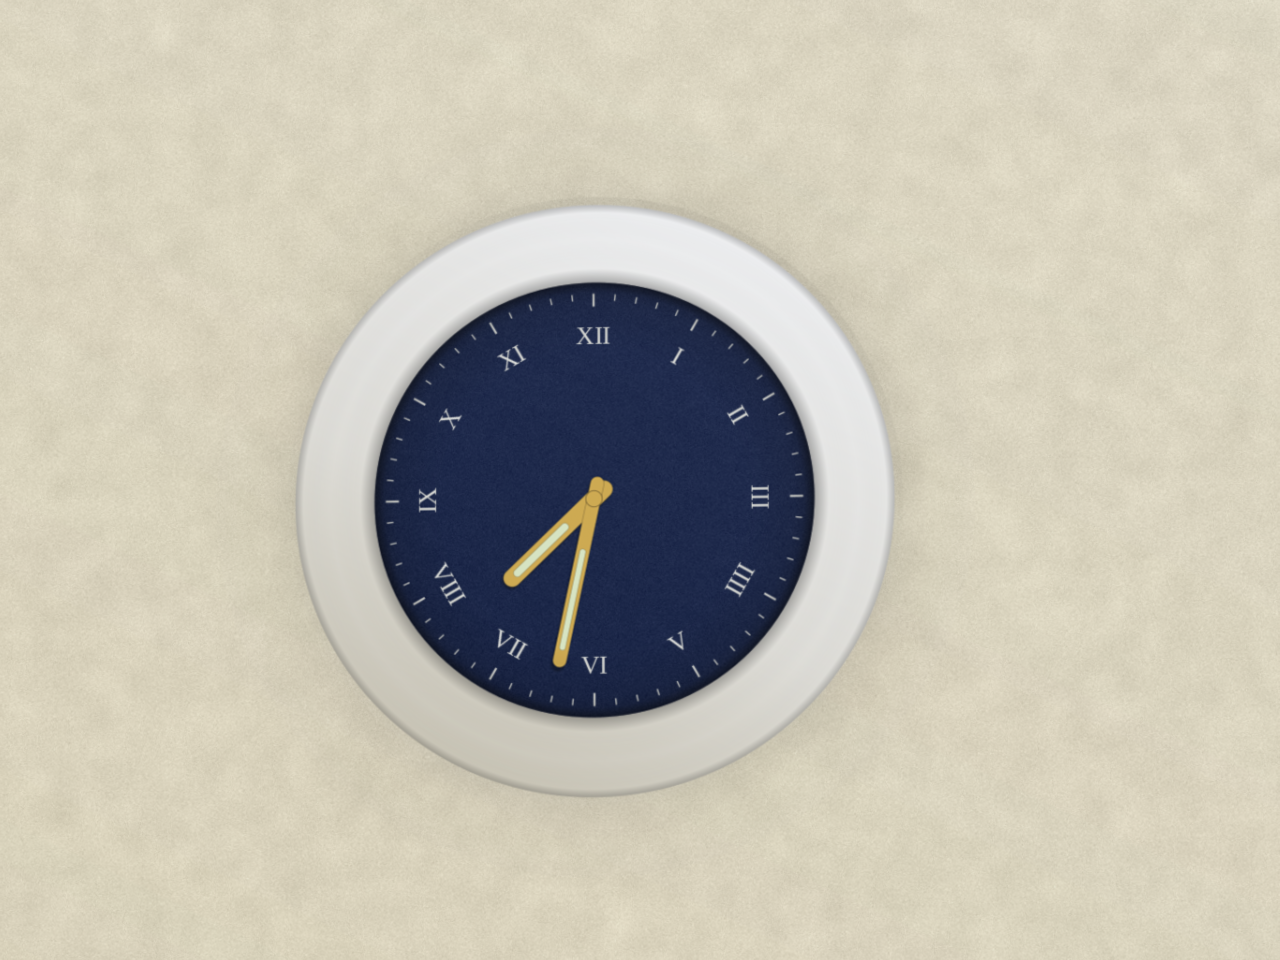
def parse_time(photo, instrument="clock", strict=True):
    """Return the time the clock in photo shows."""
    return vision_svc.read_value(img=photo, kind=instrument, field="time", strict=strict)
7:32
